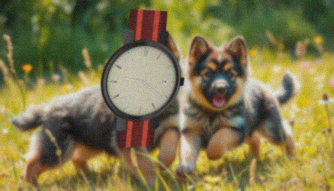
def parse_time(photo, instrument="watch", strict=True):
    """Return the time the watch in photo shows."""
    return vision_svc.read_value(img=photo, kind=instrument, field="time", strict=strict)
9:21
